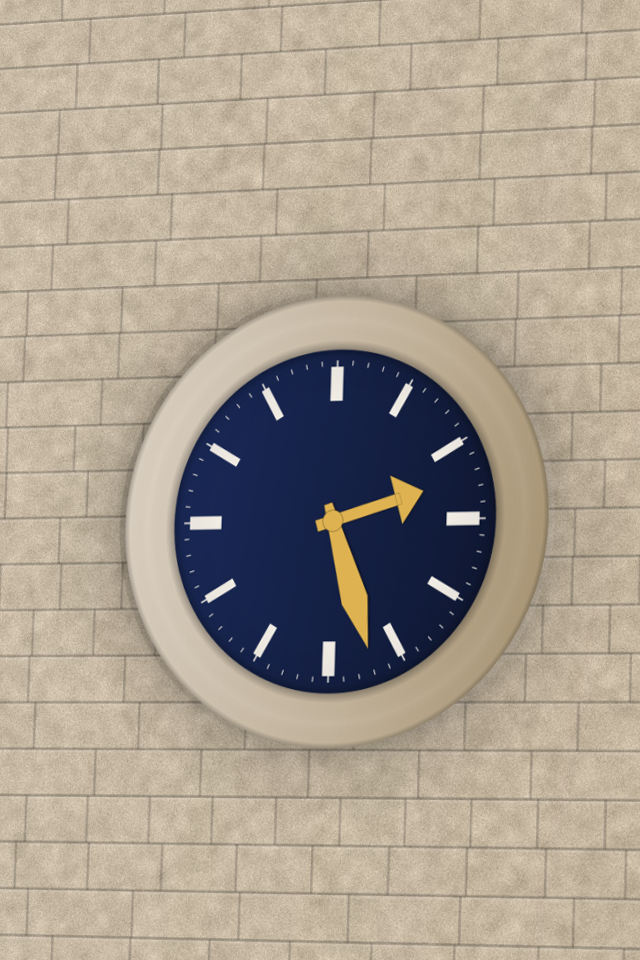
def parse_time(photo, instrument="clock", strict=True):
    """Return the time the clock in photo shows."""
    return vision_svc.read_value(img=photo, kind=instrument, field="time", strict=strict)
2:27
